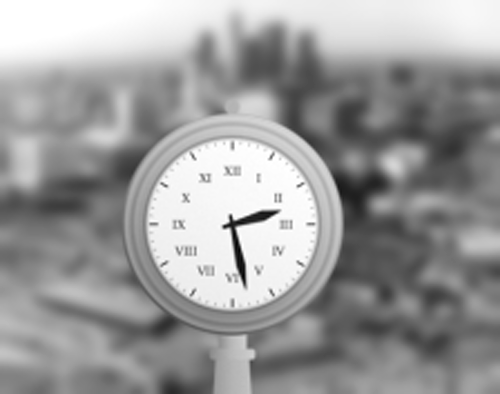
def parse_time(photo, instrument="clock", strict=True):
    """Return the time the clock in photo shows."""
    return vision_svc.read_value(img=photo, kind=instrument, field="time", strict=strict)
2:28
